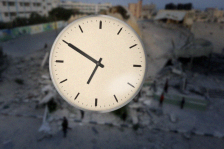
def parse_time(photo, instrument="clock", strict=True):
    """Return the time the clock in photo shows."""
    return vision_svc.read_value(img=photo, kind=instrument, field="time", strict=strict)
6:50
